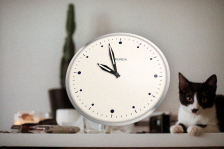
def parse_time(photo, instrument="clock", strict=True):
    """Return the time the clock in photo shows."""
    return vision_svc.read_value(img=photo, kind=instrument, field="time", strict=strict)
9:57
